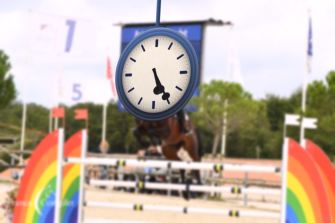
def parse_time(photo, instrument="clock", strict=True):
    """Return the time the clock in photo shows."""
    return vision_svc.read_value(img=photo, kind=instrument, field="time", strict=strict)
5:25
